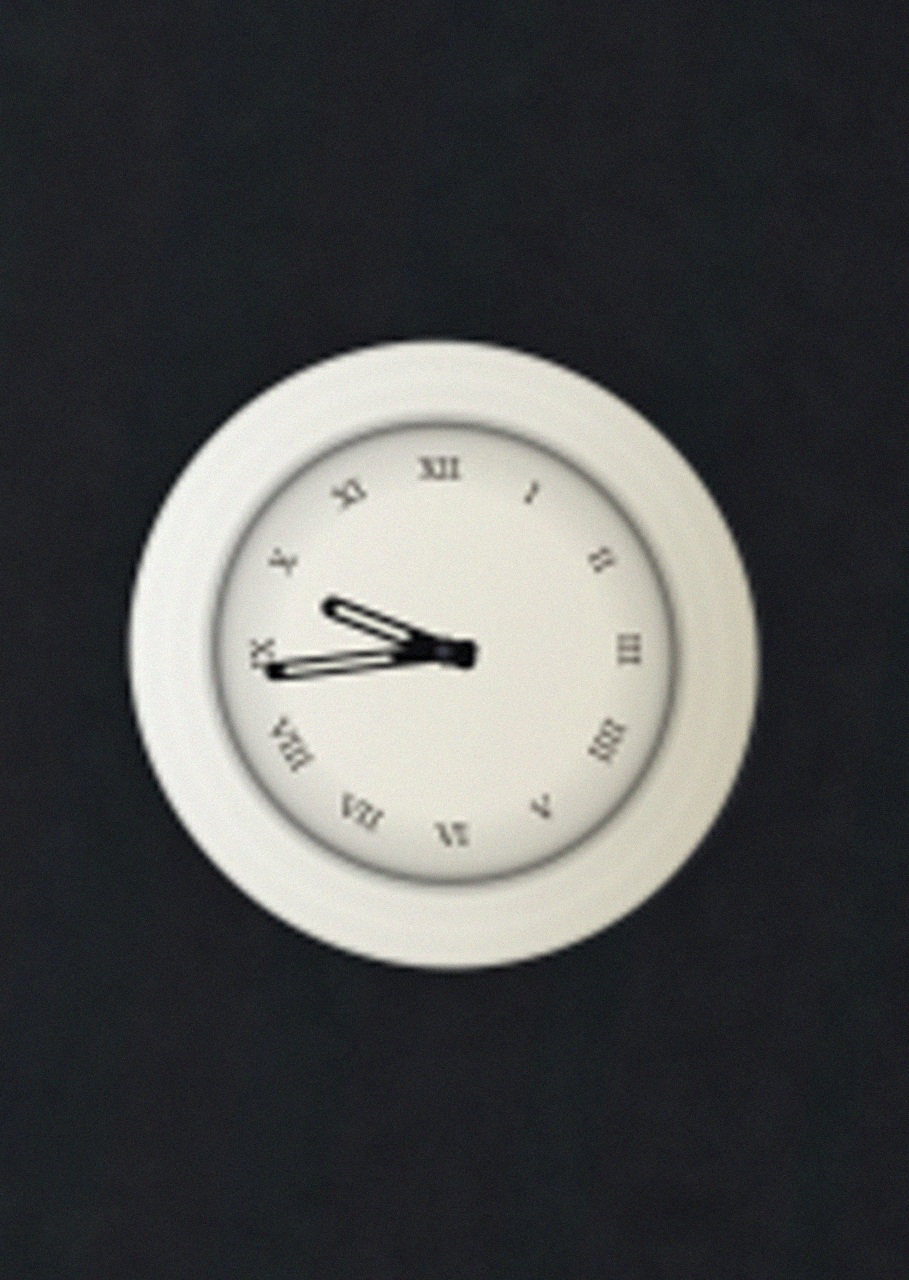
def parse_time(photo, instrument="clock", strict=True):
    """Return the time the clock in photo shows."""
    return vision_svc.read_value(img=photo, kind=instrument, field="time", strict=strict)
9:44
